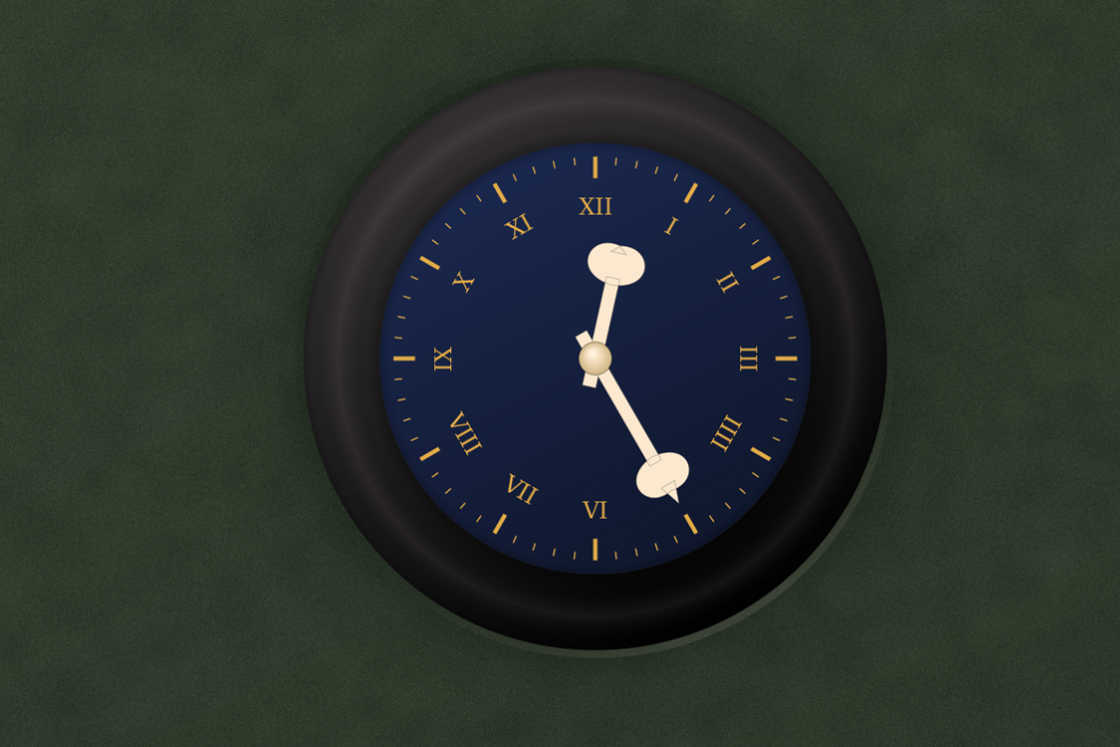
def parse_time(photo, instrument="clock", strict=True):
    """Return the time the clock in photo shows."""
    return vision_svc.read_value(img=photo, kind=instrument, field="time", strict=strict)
12:25
